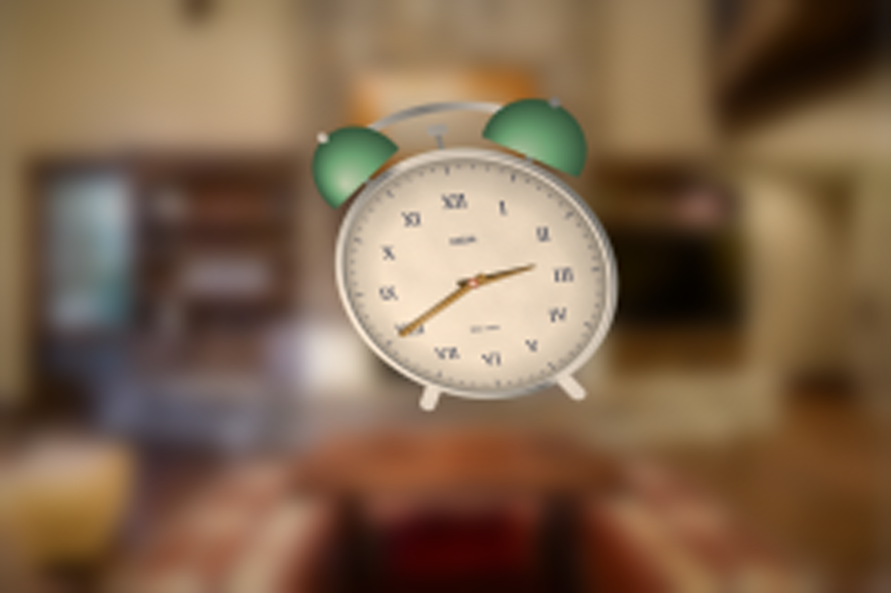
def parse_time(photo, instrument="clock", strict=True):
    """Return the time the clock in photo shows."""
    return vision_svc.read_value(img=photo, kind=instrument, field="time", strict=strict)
2:40
